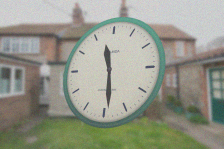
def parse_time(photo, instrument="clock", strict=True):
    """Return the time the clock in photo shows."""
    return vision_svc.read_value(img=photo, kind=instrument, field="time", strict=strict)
11:29
